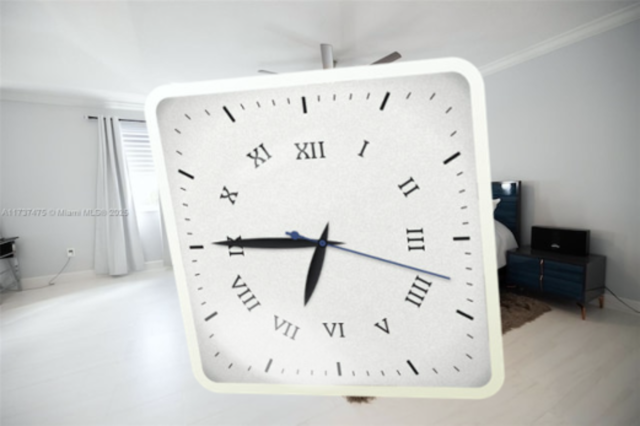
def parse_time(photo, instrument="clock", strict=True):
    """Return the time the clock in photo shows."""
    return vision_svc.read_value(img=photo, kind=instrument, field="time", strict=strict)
6:45:18
